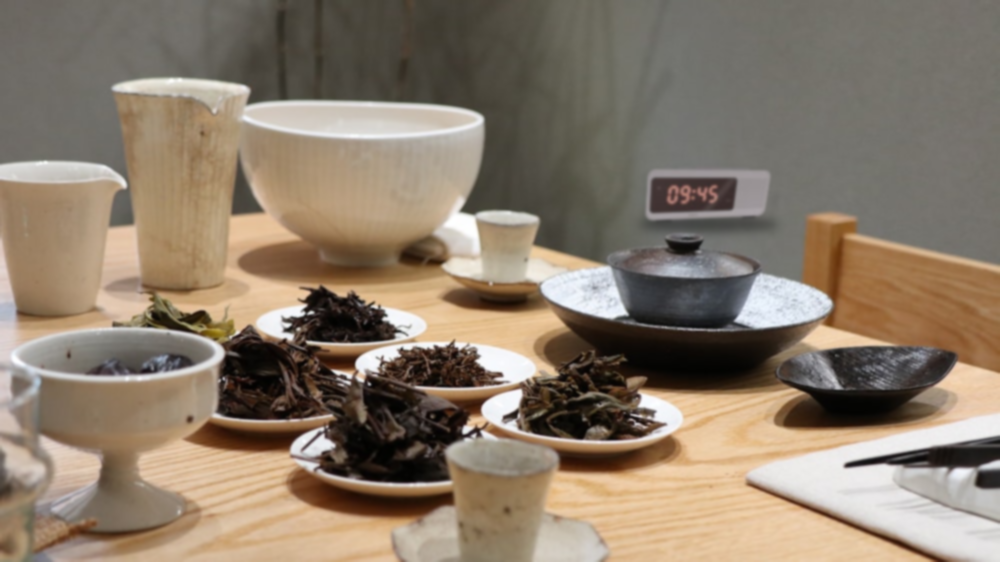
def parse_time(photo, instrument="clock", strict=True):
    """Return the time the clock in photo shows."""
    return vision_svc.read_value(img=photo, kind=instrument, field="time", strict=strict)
9:45
